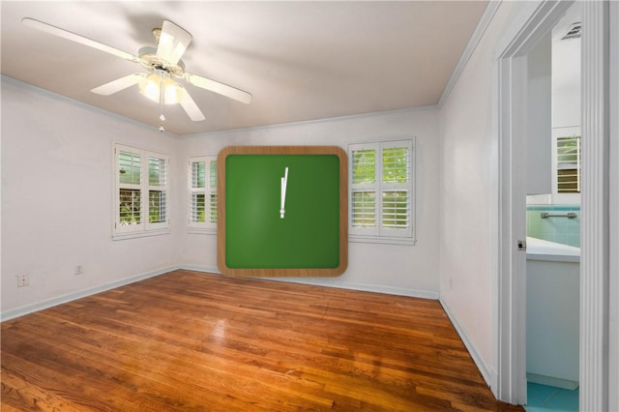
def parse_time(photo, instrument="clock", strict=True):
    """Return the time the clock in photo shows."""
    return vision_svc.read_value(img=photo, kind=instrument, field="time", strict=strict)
12:01
